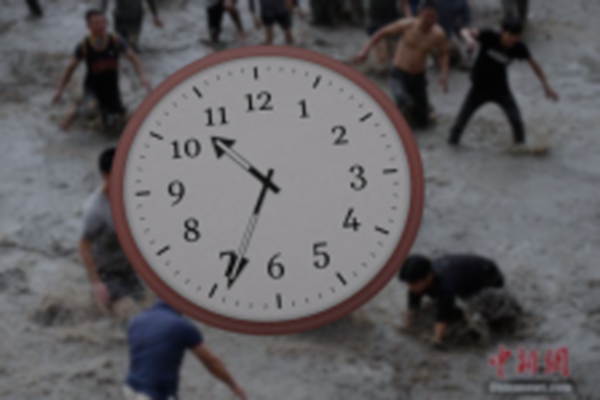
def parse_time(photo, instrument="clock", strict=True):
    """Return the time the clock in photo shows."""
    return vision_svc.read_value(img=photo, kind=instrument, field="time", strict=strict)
10:34
